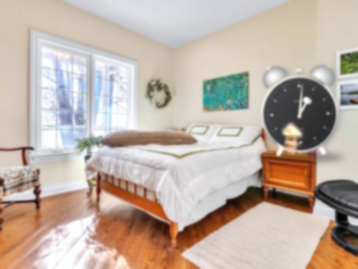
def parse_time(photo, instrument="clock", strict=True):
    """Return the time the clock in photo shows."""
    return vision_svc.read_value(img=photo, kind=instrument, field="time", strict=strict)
1:01
